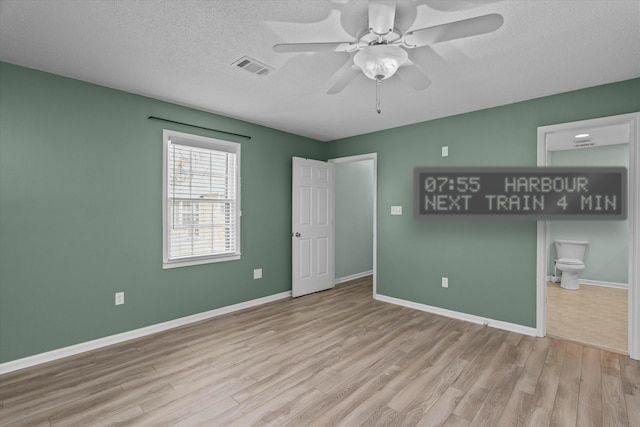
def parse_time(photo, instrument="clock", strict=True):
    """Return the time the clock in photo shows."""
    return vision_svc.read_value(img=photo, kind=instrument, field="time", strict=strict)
7:55
